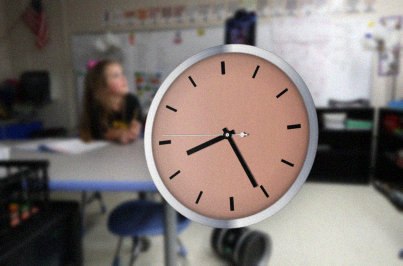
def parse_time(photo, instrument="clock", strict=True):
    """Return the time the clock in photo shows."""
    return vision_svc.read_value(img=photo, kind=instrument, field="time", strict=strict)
8:25:46
